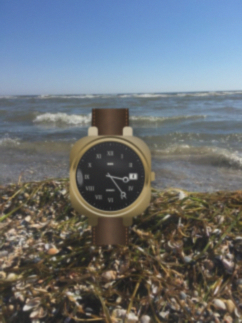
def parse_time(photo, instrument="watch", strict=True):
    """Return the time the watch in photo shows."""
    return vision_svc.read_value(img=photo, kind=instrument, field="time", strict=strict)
3:24
